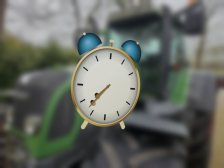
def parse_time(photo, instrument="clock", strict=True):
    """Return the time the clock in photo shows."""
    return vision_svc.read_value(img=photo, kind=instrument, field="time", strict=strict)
7:37
